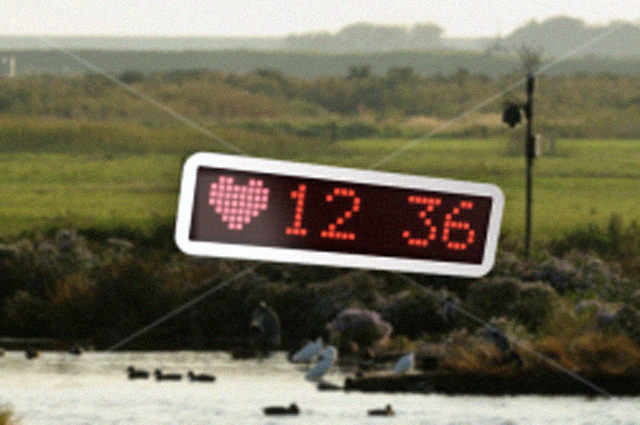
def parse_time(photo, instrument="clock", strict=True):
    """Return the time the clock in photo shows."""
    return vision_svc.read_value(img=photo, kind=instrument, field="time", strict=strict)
12:36
